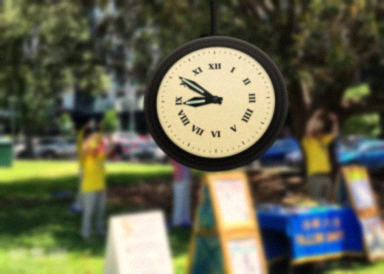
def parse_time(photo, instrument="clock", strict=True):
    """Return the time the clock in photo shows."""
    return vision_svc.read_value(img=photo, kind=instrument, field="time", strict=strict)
8:51
